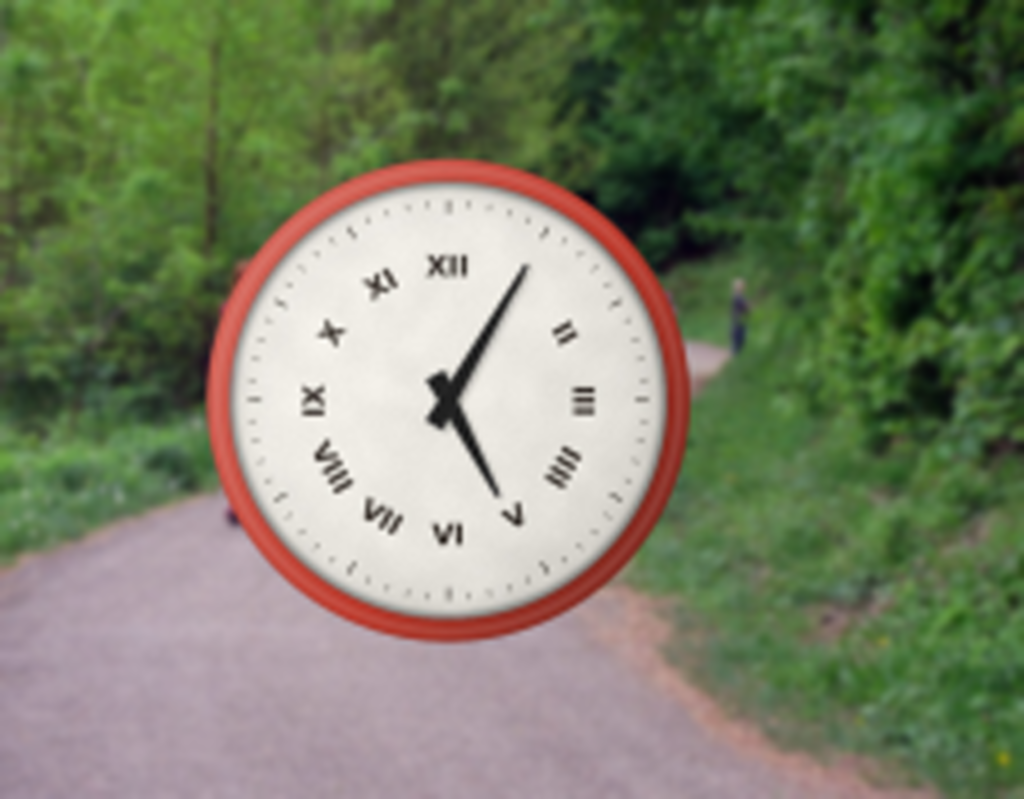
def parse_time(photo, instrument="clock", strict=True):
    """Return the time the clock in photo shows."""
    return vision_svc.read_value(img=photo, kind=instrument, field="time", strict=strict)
5:05
